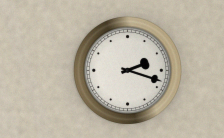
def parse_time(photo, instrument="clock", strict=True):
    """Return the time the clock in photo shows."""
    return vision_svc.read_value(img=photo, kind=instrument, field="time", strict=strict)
2:18
